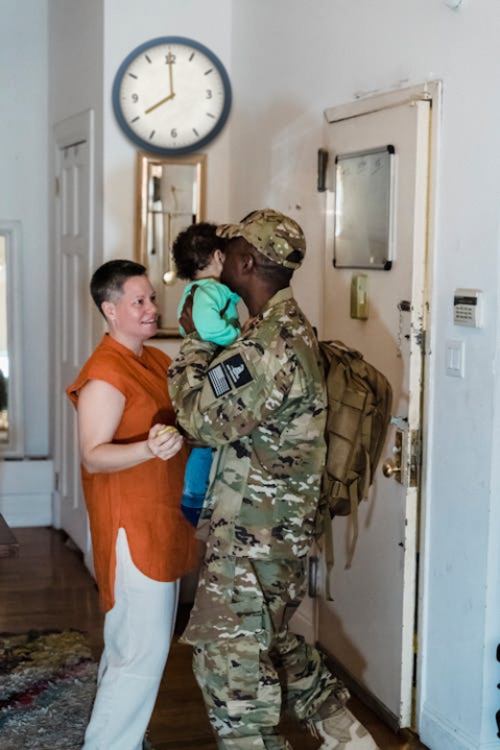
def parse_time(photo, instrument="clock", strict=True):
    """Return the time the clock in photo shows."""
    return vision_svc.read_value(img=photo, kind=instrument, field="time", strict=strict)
8:00
